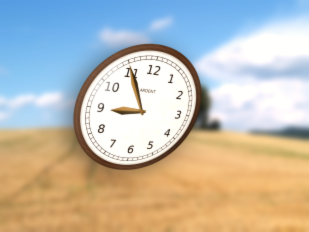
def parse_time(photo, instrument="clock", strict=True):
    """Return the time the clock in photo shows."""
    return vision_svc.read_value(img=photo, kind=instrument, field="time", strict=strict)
8:55
